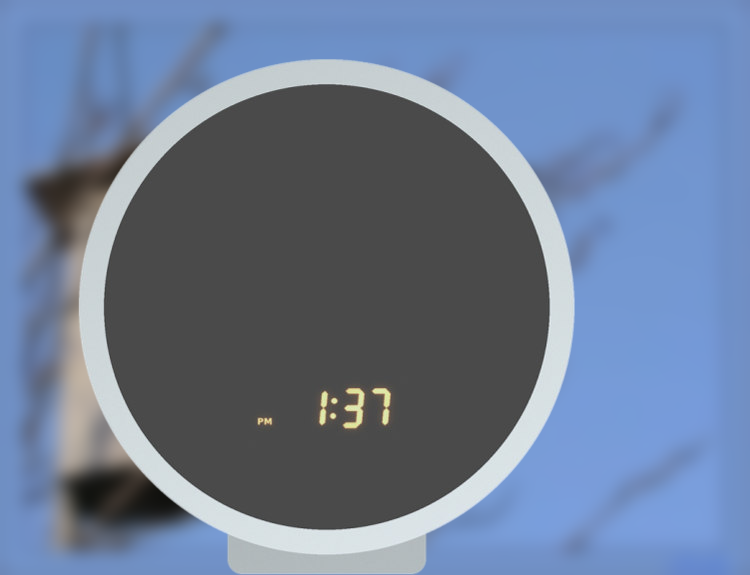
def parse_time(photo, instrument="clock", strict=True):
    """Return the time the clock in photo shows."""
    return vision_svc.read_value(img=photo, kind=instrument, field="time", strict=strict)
1:37
